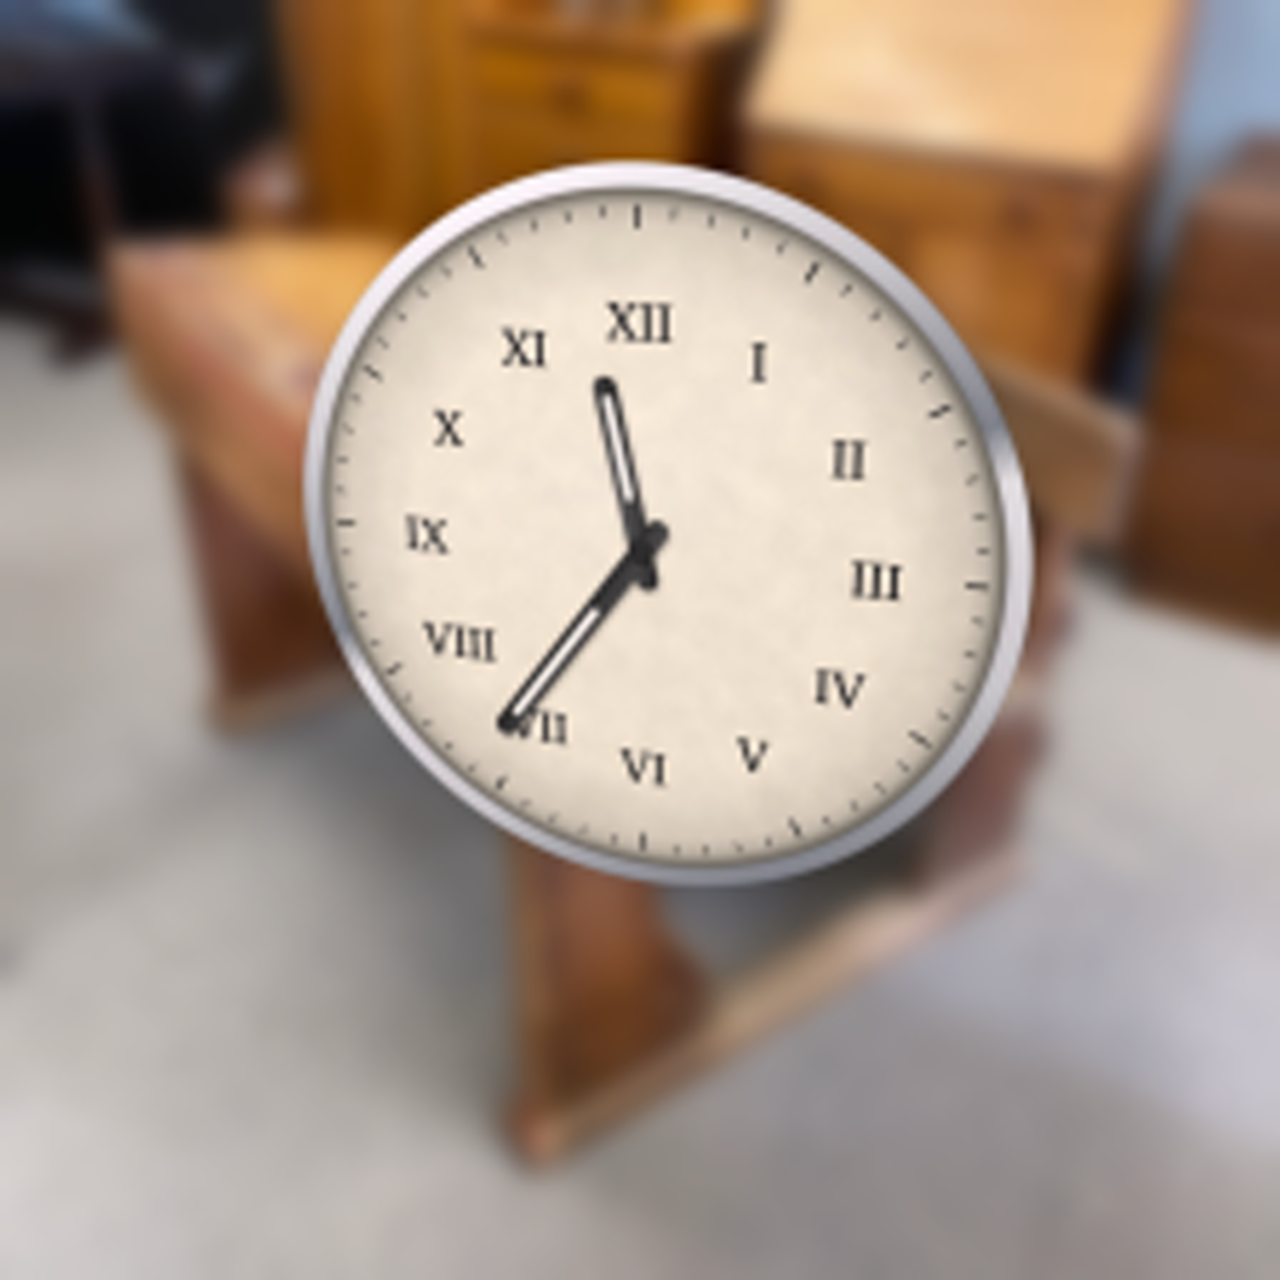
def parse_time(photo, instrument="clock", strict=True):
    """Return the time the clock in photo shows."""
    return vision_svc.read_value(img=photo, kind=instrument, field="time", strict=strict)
11:36
